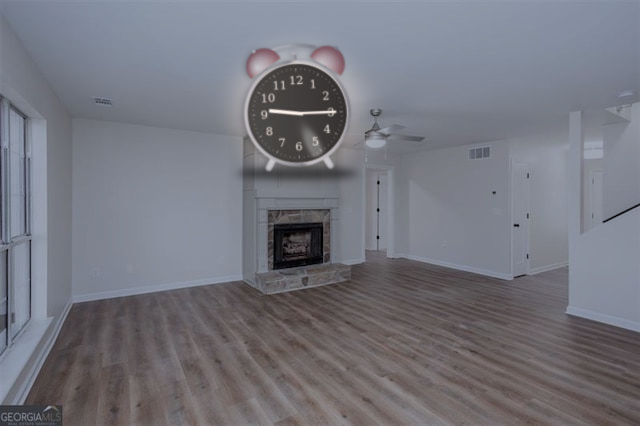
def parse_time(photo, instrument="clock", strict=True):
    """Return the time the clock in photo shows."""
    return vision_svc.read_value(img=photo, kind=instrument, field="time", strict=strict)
9:15
